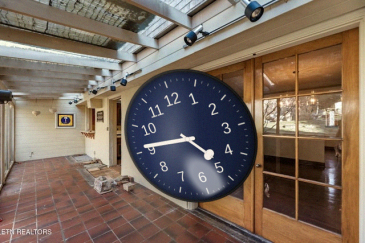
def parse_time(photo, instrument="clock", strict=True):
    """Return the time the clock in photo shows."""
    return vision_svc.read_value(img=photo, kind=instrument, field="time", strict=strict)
4:46
